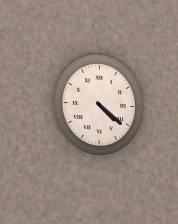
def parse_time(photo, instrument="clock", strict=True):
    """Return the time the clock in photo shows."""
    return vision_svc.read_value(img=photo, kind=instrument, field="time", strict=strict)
4:21
